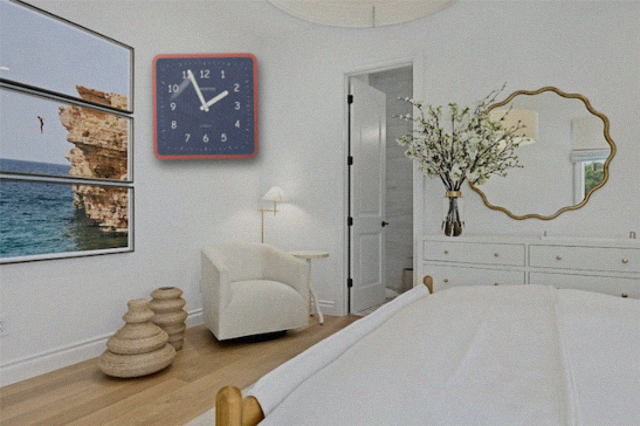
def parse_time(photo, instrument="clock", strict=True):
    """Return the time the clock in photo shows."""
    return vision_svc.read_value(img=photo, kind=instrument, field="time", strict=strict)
1:56
